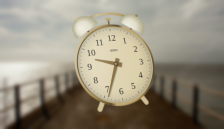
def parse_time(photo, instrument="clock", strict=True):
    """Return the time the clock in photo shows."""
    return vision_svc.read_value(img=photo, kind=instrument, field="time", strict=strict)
9:34
